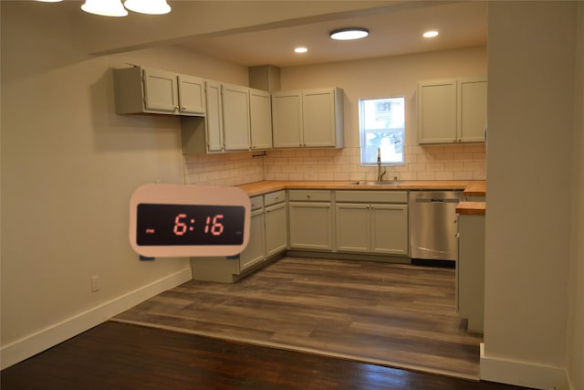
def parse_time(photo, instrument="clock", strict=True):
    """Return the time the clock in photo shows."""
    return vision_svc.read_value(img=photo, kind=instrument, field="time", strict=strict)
6:16
